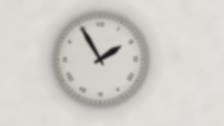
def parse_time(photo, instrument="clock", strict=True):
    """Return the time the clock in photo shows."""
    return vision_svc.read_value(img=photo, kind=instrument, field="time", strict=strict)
1:55
